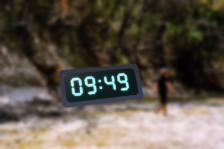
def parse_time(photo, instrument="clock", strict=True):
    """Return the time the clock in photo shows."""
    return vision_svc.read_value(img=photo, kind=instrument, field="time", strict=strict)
9:49
